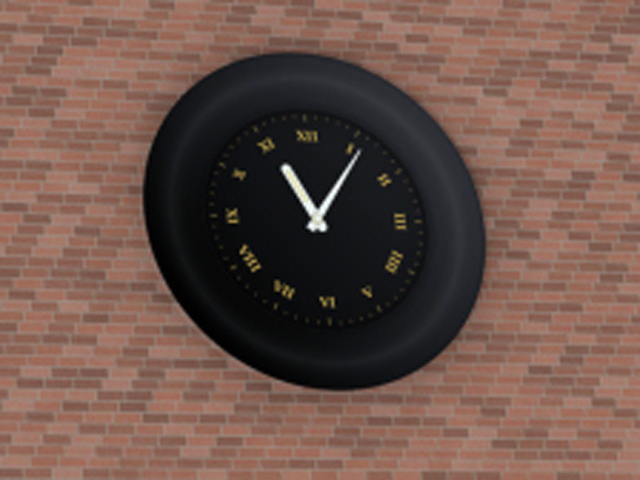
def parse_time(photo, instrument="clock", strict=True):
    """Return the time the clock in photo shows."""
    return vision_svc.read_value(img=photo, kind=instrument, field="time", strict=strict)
11:06
